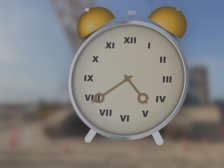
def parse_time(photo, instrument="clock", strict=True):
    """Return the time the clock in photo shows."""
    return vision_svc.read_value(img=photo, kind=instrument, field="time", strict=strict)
4:39
